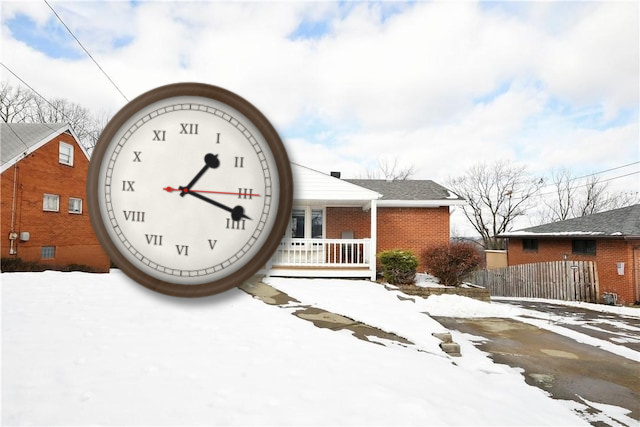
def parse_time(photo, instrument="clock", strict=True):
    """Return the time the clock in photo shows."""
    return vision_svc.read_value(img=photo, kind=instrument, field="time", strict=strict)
1:18:15
